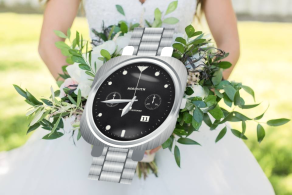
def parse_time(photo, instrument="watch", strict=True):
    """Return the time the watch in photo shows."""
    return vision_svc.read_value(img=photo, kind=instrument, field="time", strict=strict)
6:44
